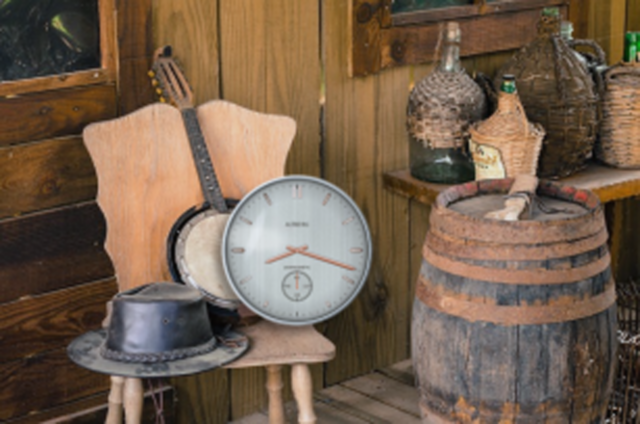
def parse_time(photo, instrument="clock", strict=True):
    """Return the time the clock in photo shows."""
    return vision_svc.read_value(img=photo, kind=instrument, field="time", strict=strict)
8:18
